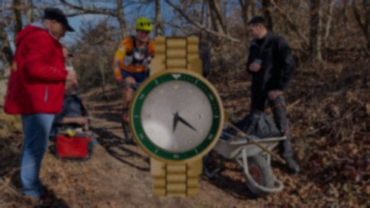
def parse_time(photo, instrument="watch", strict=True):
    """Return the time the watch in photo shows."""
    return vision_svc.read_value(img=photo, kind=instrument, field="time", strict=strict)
6:21
